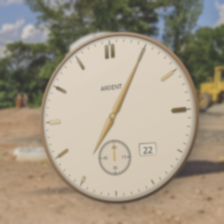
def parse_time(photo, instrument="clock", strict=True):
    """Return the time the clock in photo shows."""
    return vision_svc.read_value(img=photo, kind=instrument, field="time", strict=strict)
7:05
